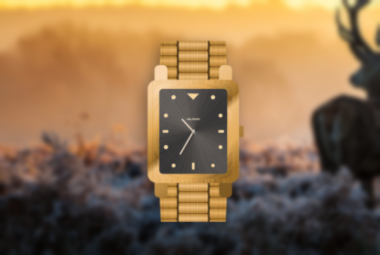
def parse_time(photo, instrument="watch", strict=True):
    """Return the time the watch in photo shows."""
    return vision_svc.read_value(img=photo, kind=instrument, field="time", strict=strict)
10:35
